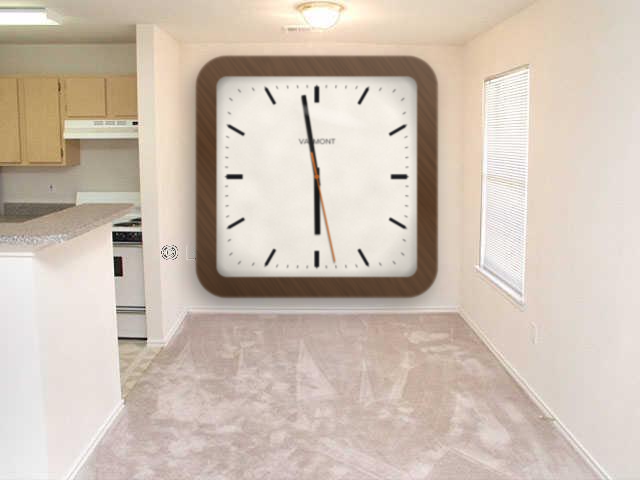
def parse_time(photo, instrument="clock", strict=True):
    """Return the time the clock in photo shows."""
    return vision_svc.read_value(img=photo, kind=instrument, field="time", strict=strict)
5:58:28
